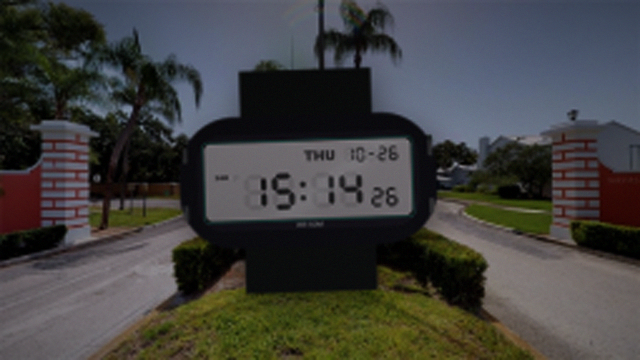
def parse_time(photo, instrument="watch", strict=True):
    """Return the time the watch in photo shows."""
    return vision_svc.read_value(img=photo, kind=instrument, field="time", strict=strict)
15:14:26
